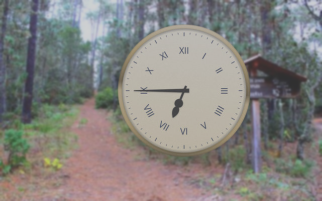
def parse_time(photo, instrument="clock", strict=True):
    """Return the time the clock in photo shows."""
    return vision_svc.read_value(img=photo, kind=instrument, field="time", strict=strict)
6:45
